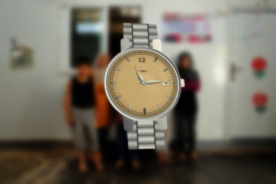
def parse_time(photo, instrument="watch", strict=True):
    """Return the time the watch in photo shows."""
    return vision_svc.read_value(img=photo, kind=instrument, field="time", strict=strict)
11:14
